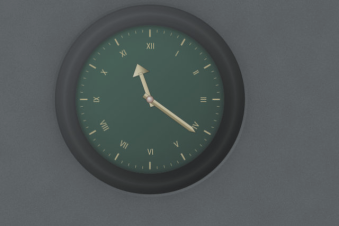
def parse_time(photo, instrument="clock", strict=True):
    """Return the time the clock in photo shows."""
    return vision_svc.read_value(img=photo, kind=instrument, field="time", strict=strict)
11:21
